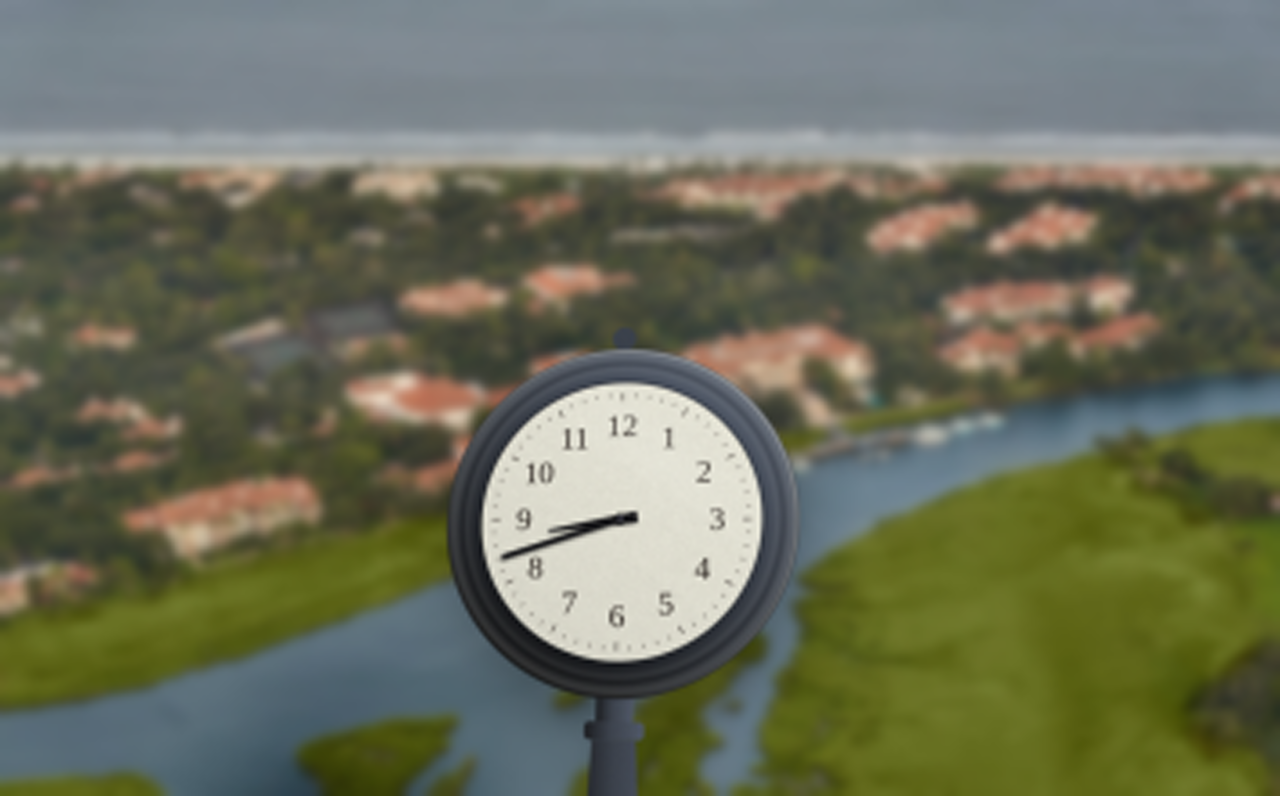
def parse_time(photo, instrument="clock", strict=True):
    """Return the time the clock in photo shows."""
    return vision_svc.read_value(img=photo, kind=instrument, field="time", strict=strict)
8:42
